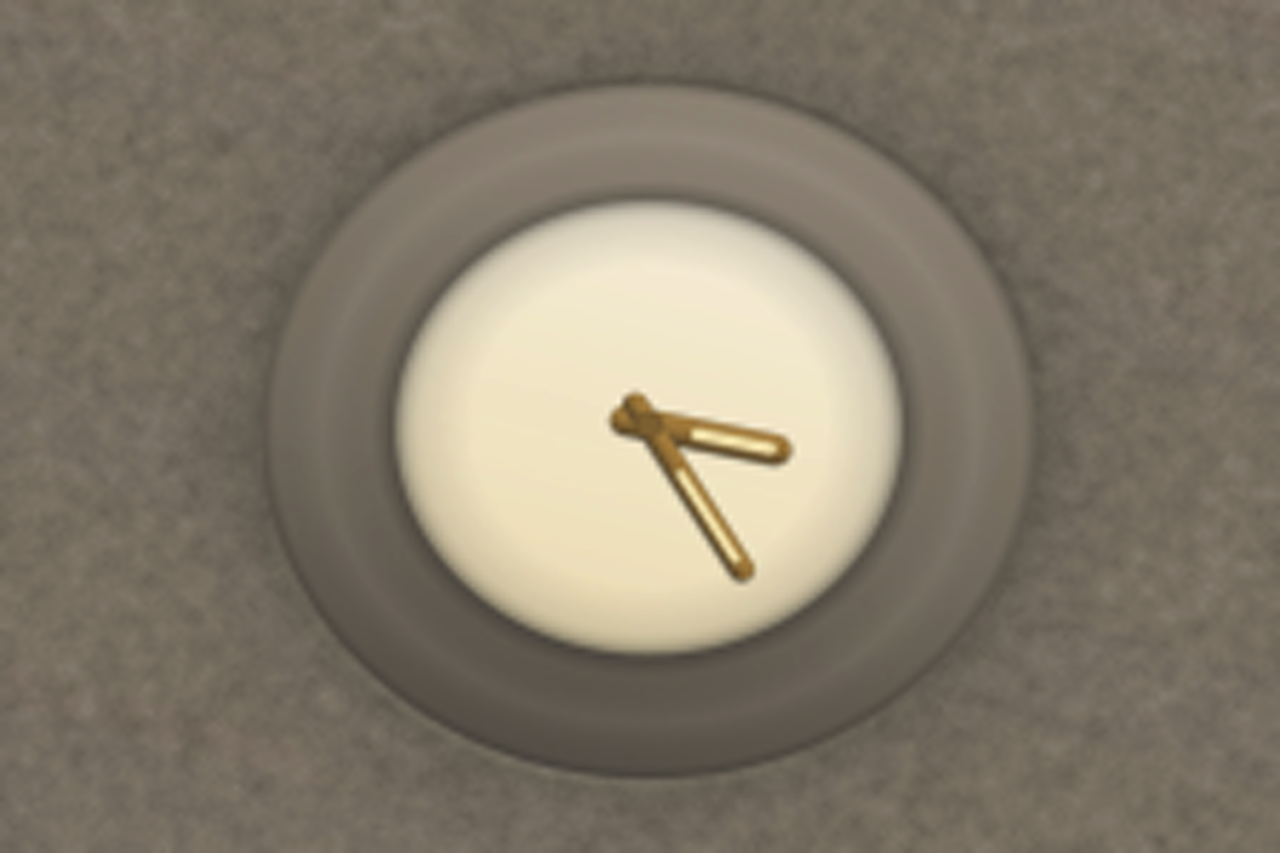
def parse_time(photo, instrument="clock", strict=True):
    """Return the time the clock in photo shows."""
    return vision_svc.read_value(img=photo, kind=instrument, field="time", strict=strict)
3:25
